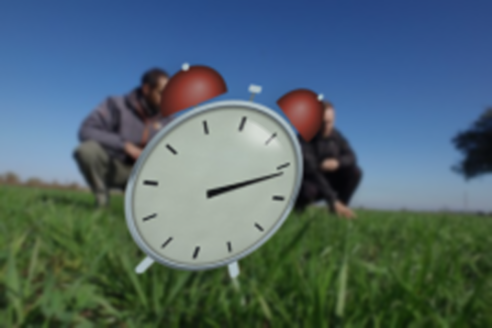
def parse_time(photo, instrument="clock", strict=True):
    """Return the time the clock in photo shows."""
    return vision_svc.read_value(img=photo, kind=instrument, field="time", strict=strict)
2:11
